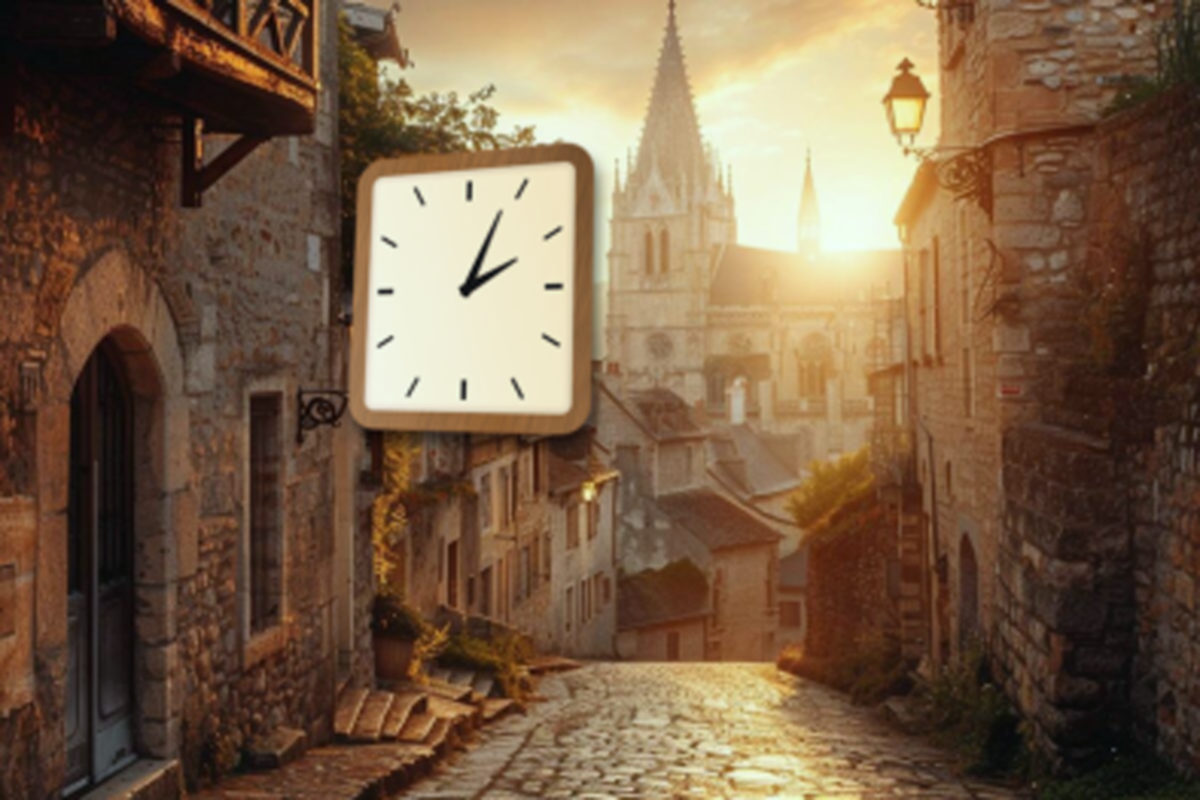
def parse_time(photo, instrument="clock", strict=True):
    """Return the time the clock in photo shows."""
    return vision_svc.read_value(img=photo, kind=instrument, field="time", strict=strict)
2:04
